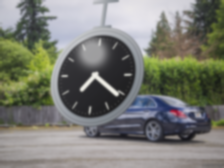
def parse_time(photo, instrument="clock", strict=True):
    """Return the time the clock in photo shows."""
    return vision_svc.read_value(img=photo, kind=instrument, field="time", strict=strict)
7:21
